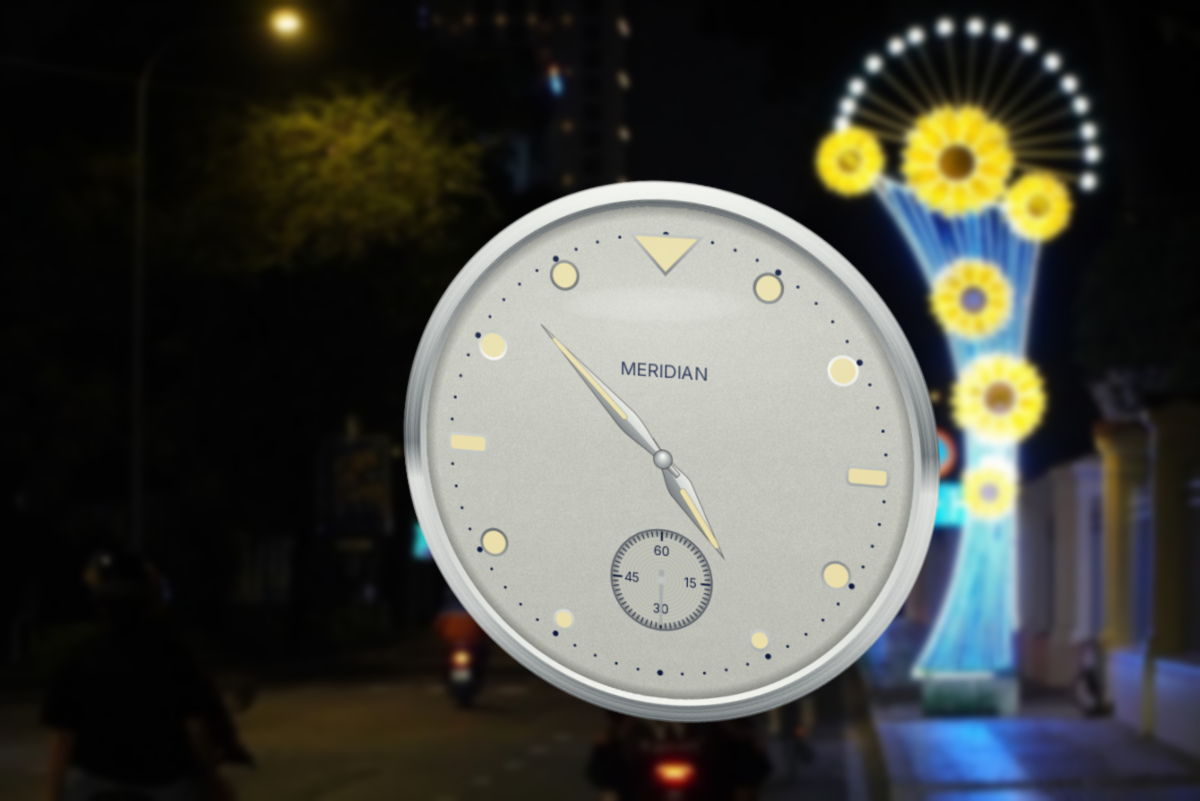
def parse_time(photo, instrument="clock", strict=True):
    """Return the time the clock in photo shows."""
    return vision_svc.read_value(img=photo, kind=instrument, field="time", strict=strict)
4:52:30
